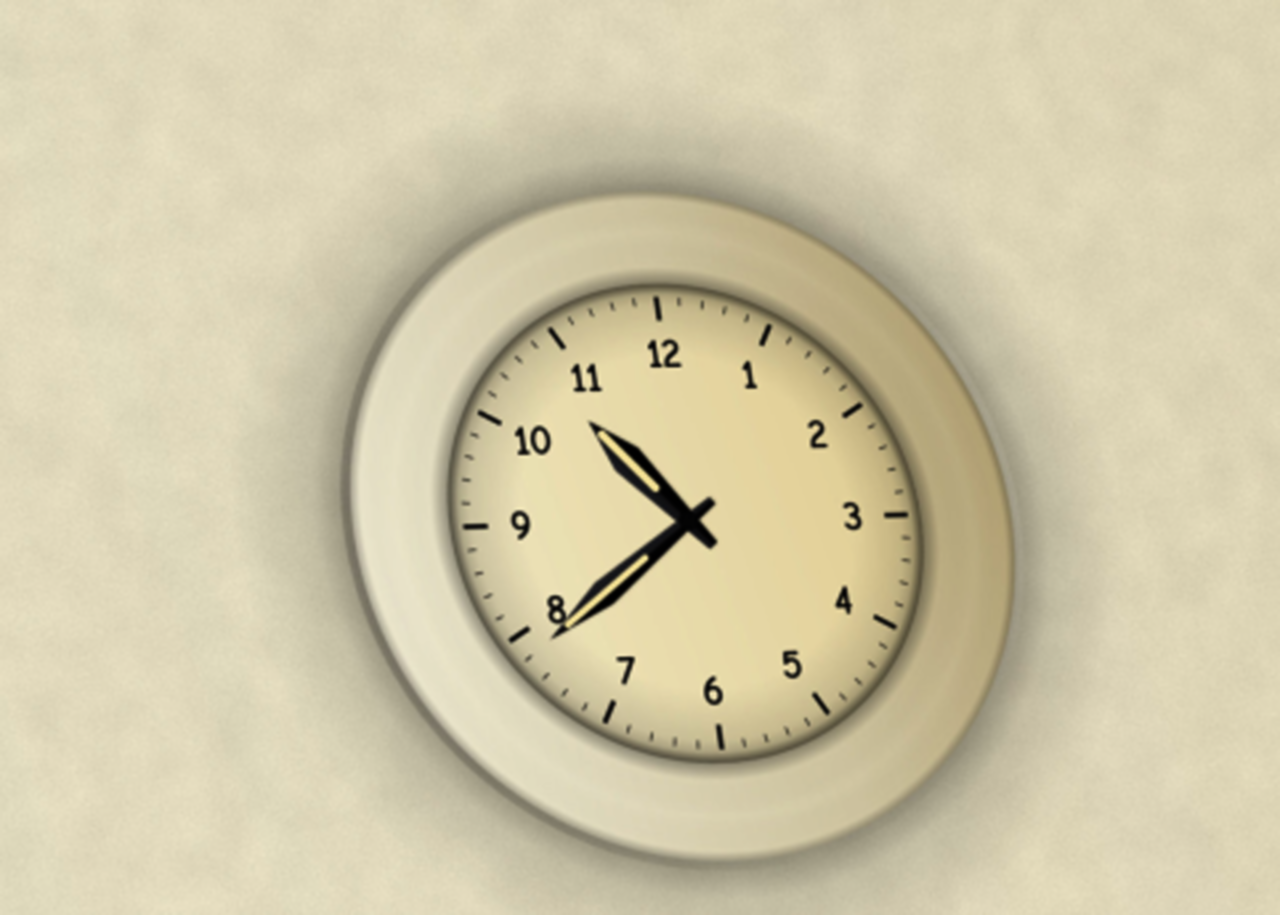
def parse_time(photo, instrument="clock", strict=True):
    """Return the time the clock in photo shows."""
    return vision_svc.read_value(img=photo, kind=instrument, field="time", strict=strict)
10:39
